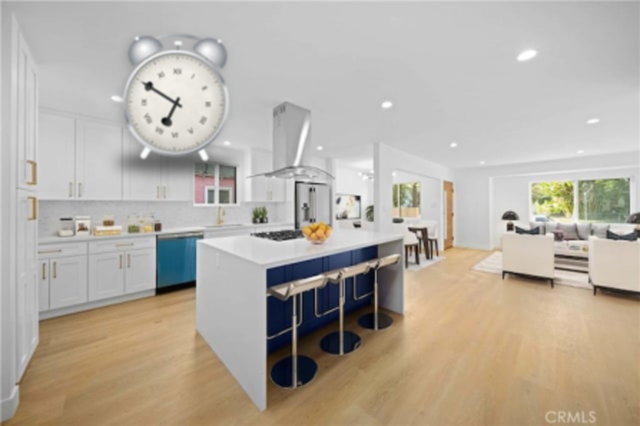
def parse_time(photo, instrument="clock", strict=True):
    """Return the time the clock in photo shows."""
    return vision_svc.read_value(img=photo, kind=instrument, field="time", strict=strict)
6:50
